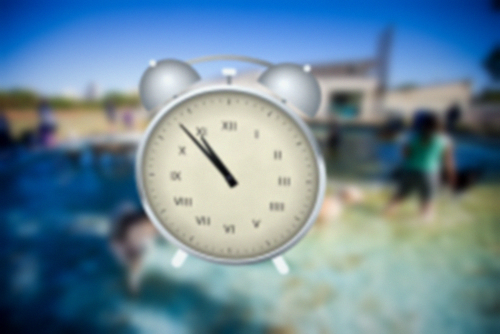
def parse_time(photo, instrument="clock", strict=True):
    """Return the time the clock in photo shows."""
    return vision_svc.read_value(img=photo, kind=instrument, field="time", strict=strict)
10:53
